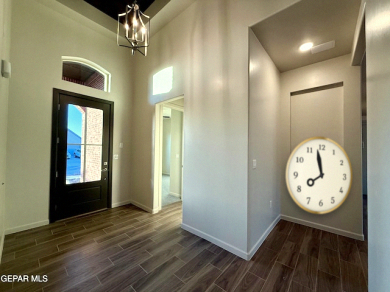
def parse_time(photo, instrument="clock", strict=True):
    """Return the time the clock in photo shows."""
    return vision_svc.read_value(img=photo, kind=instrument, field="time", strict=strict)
7:58
